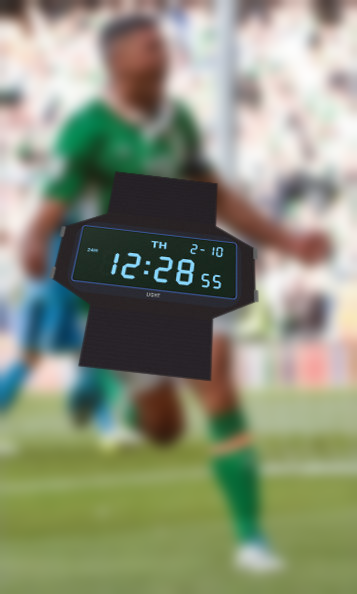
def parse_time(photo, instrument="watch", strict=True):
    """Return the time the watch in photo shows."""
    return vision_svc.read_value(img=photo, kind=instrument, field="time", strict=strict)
12:28:55
